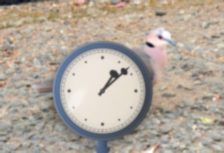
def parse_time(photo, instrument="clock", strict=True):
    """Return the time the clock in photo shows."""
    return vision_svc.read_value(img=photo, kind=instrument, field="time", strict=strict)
1:08
